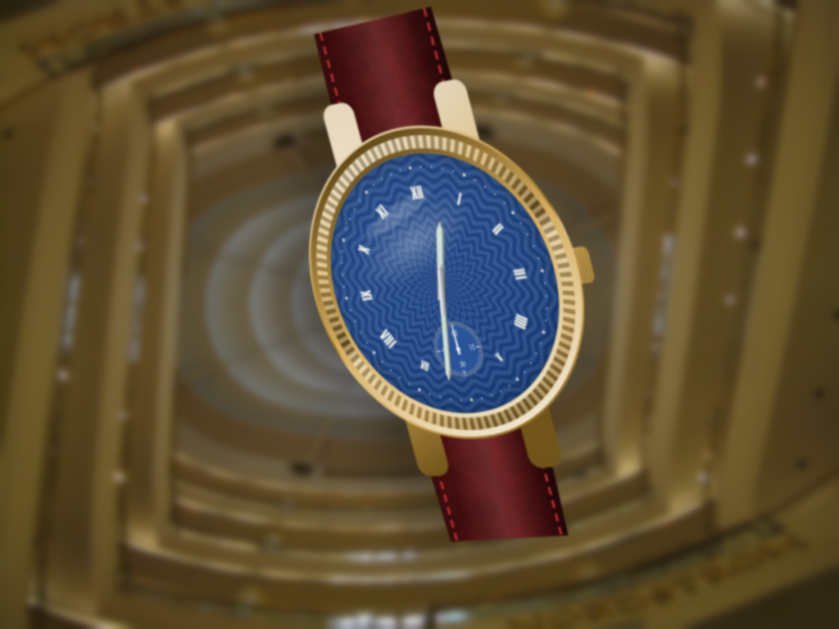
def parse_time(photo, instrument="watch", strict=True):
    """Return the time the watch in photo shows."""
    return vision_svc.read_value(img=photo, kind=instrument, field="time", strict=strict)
12:32
